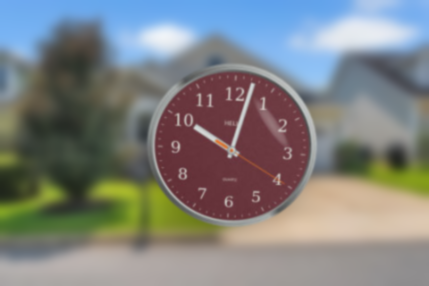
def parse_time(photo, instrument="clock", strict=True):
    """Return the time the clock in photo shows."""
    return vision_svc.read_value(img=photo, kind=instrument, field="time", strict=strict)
10:02:20
